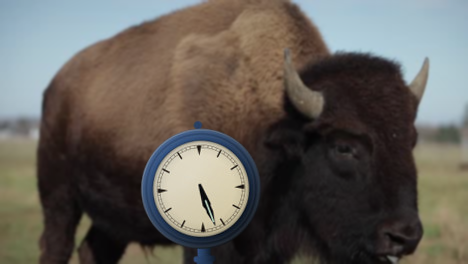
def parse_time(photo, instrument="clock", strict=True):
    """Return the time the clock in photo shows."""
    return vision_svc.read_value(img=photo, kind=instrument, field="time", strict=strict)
5:27
